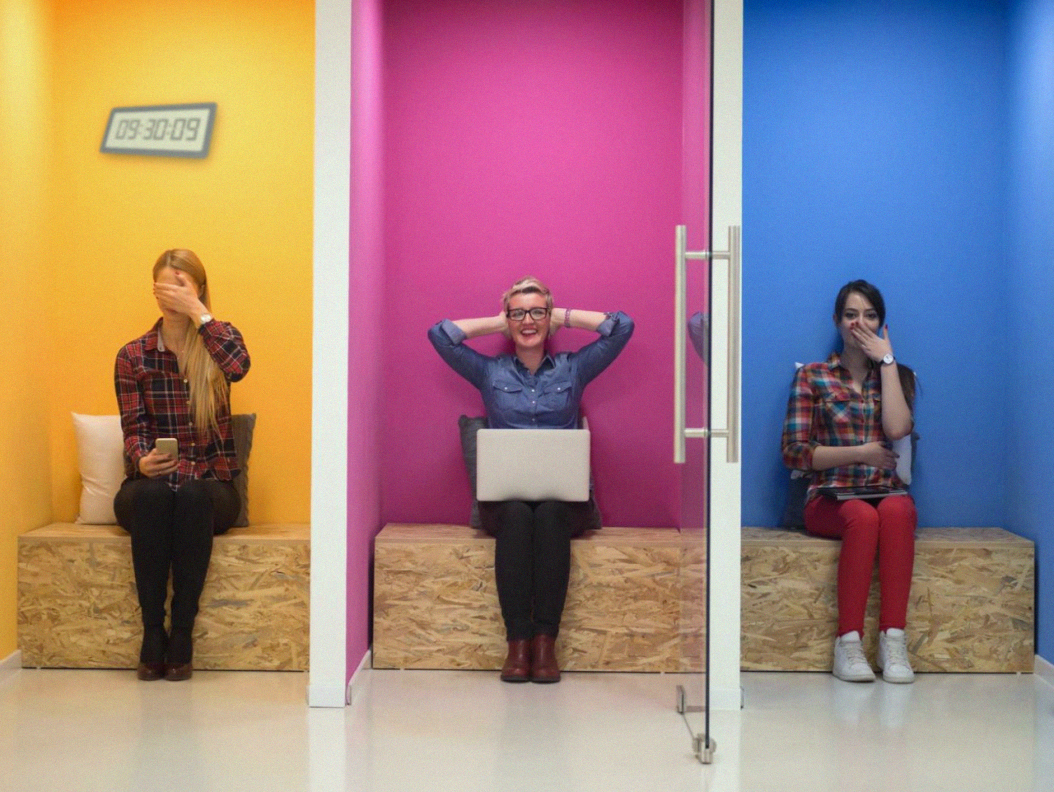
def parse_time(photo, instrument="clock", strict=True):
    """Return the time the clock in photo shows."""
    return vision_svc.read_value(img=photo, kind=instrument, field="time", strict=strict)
9:30:09
